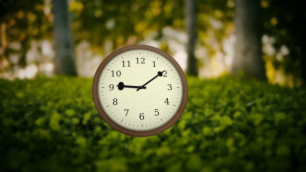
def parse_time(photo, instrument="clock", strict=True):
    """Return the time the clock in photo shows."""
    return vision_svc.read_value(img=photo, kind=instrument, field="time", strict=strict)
9:09
